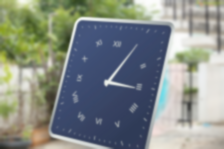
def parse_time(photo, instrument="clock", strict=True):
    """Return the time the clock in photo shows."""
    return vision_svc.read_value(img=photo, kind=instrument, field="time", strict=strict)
3:05
